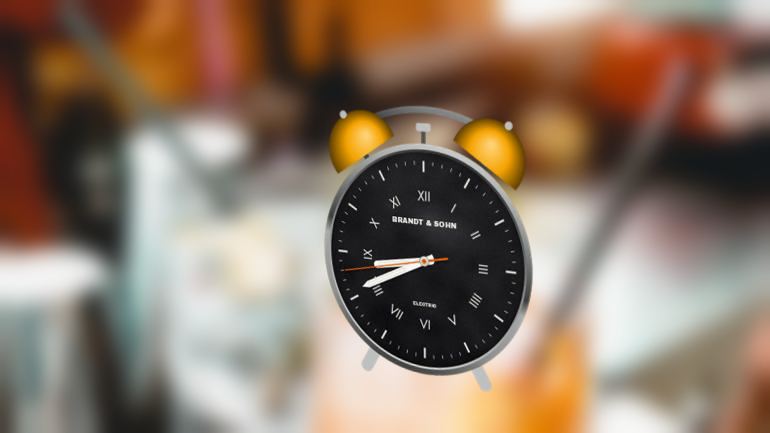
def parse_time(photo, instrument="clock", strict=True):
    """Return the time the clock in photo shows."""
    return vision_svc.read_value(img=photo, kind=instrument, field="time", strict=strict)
8:40:43
